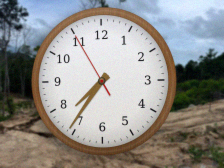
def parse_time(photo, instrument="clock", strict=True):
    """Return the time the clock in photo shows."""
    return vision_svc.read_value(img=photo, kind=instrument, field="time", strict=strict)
7:35:55
